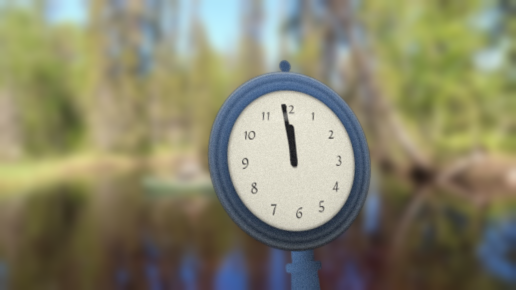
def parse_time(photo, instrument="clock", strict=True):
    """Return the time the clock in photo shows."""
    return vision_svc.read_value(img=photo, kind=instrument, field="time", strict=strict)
11:59
